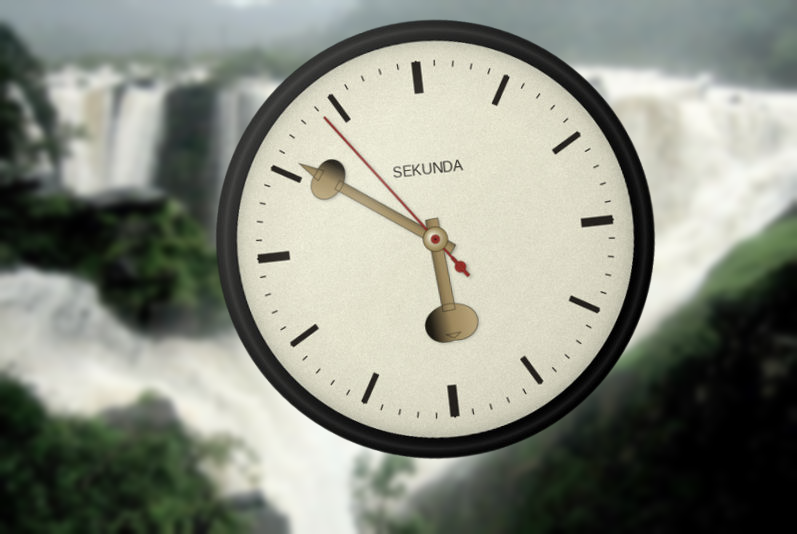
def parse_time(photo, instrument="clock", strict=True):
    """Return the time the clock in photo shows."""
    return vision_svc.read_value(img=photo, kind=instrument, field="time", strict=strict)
5:50:54
